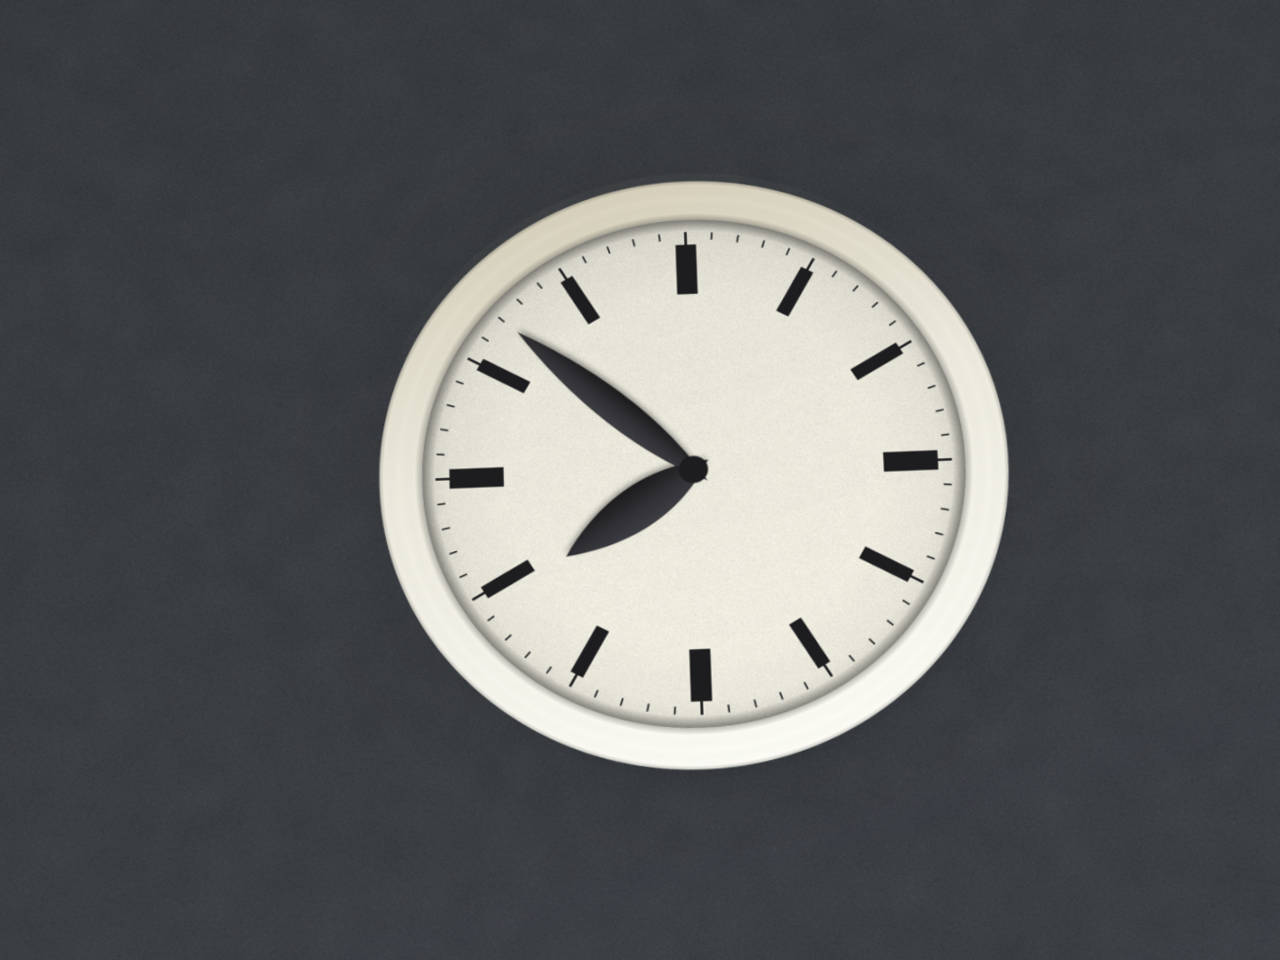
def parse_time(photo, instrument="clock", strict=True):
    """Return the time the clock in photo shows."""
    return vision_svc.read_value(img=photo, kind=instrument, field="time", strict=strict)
7:52
